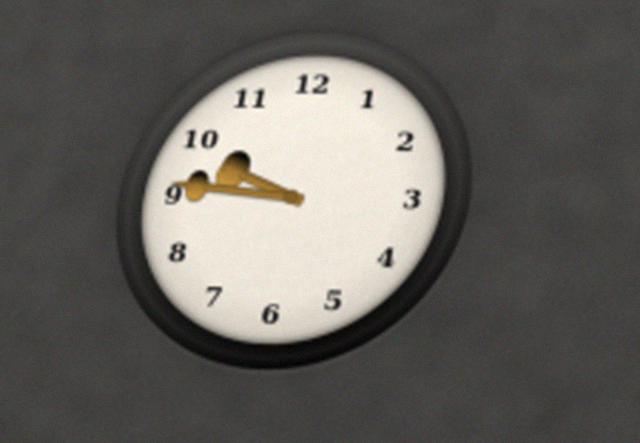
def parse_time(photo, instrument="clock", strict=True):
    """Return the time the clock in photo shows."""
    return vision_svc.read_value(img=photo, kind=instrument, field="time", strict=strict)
9:46
